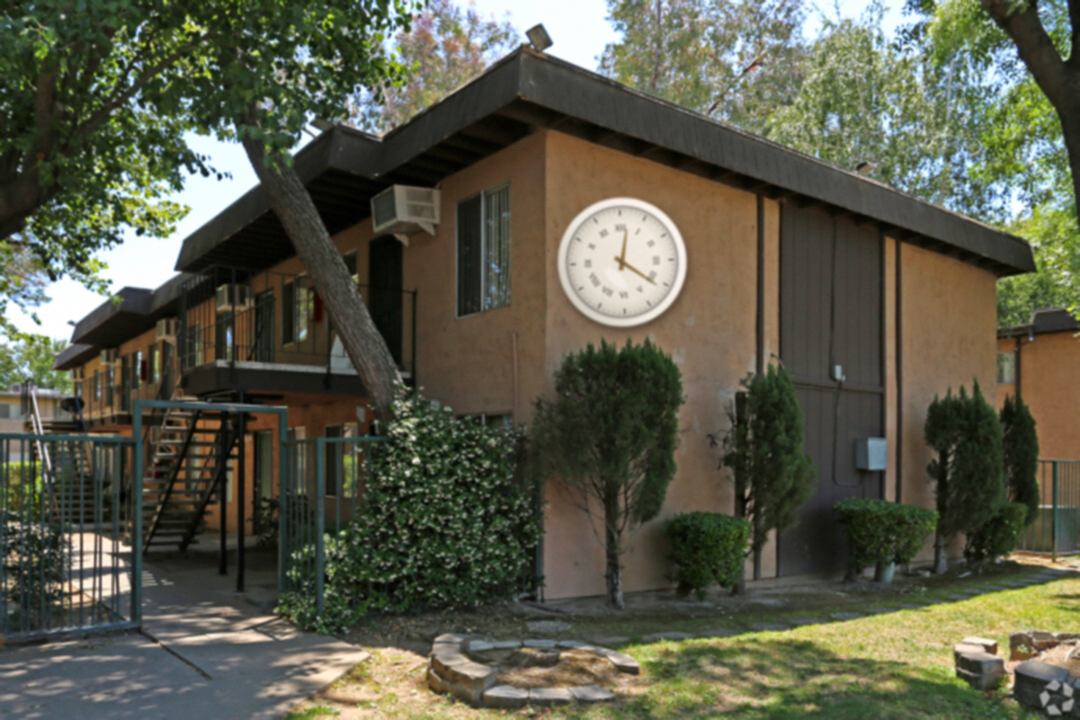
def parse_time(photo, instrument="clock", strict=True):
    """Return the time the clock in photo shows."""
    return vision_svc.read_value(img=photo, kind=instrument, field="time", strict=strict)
12:21
